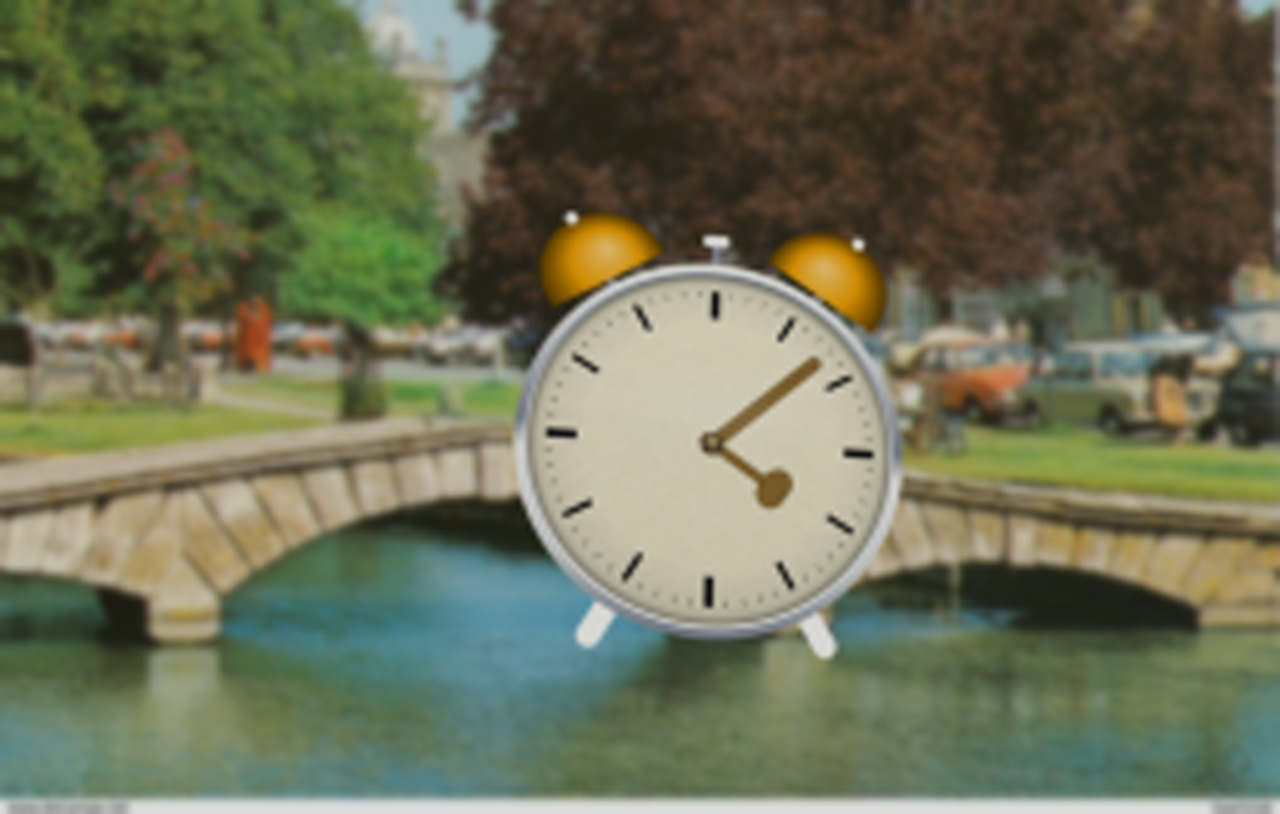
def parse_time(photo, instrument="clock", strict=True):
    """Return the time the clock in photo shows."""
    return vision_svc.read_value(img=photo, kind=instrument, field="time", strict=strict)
4:08
